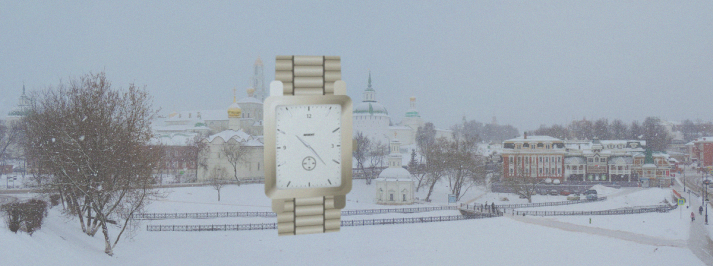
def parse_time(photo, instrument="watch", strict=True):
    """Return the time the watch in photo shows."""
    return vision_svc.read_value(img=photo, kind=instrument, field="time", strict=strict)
10:23
